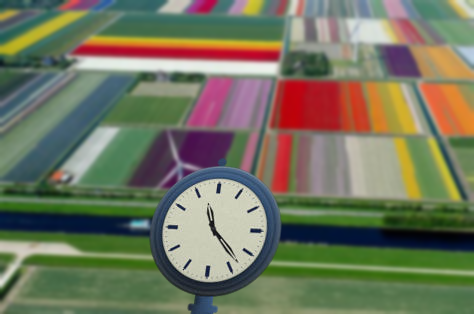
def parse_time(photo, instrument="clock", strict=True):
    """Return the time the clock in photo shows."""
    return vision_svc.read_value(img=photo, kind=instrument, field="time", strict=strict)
11:23
